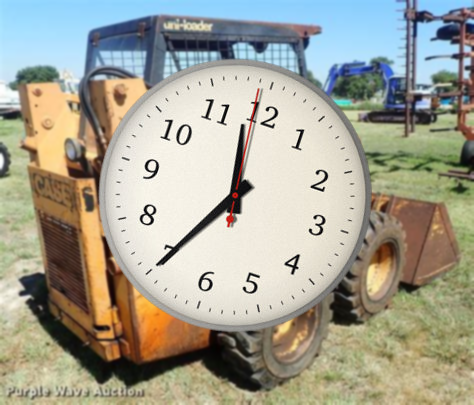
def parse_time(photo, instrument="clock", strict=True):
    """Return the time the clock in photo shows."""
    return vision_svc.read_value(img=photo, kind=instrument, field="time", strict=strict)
11:34:59
